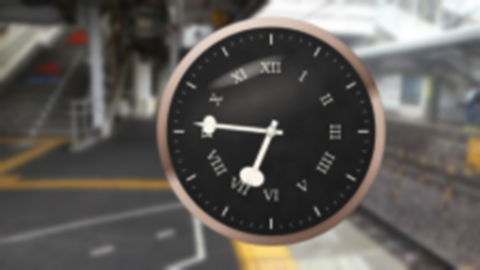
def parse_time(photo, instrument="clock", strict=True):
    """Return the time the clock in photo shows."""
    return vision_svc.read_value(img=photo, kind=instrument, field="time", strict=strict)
6:46
